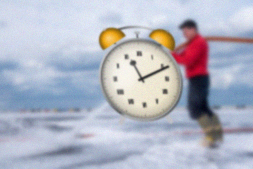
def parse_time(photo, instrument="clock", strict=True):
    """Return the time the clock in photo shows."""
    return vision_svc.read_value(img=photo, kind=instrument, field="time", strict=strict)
11:11
